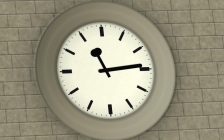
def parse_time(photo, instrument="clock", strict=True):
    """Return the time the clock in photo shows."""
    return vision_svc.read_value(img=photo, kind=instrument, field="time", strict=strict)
11:14
